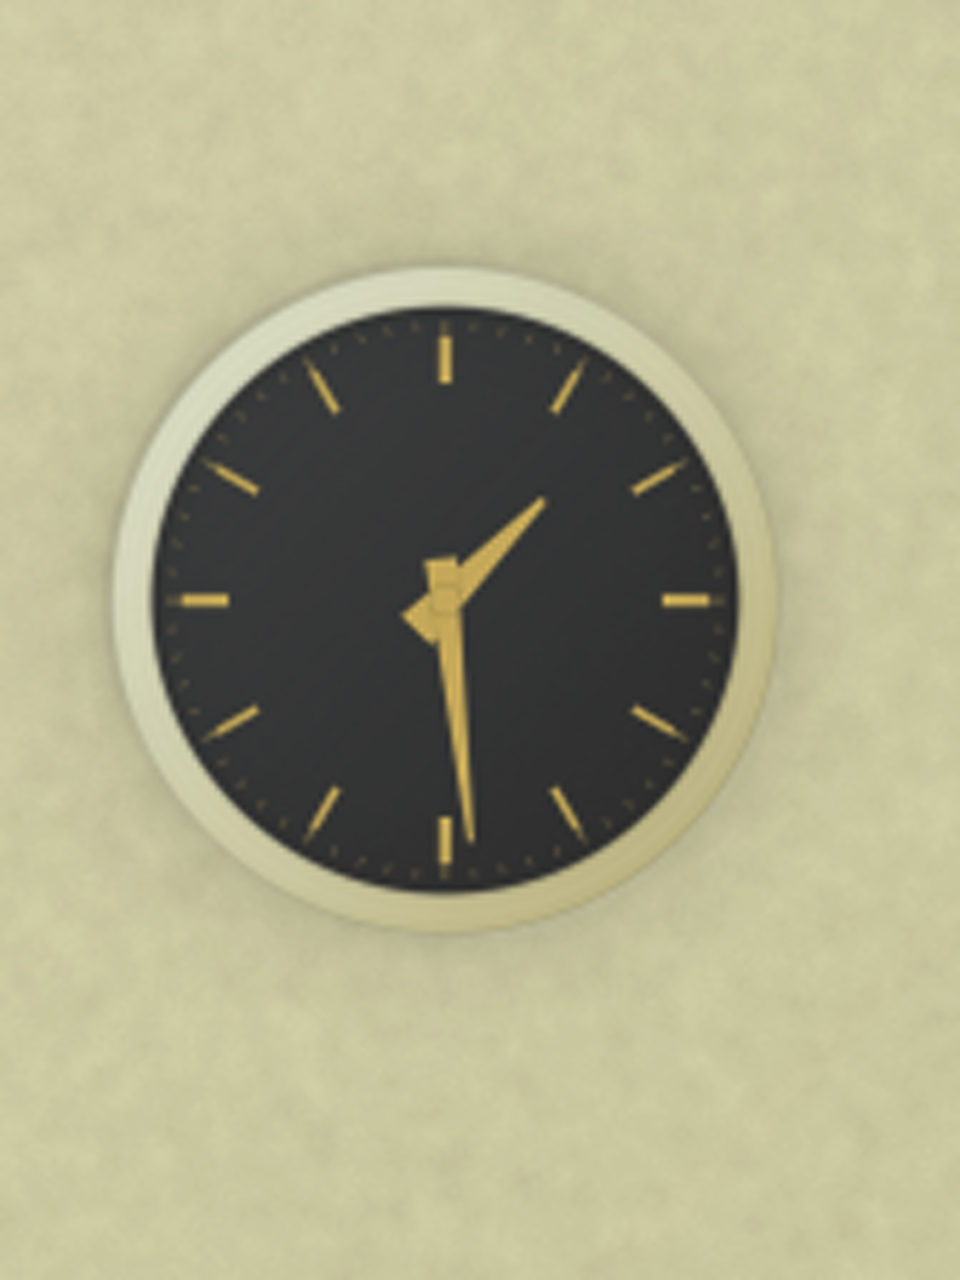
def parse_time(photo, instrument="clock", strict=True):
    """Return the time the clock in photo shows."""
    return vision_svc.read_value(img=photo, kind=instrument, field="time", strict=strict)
1:29
